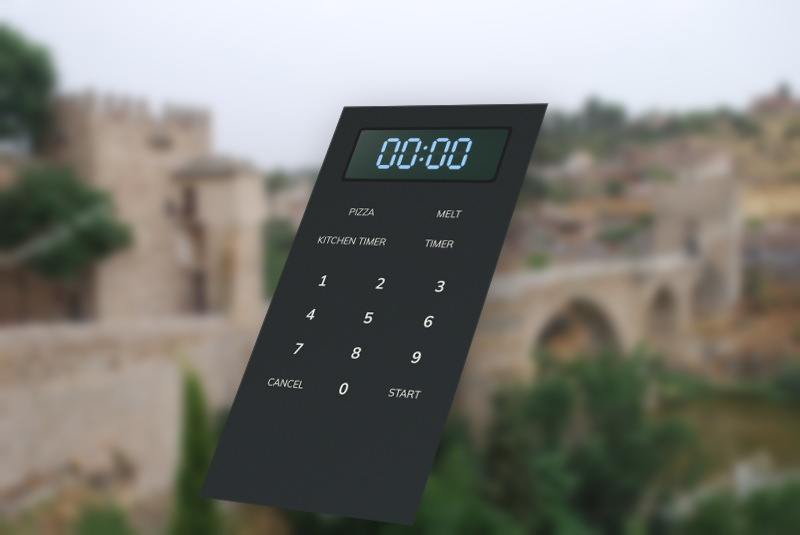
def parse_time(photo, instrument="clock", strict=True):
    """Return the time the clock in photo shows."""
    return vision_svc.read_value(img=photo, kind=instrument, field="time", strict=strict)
0:00
